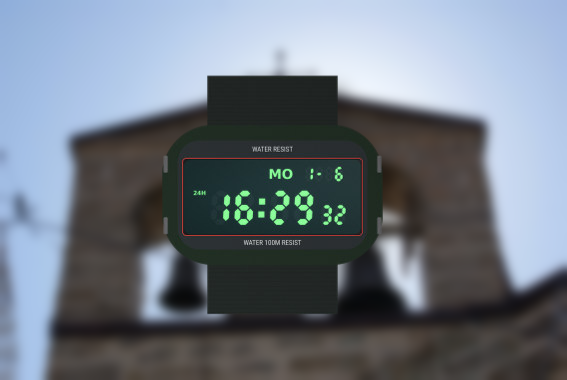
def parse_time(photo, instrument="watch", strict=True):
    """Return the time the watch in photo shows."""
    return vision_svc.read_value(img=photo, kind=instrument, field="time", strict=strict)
16:29:32
